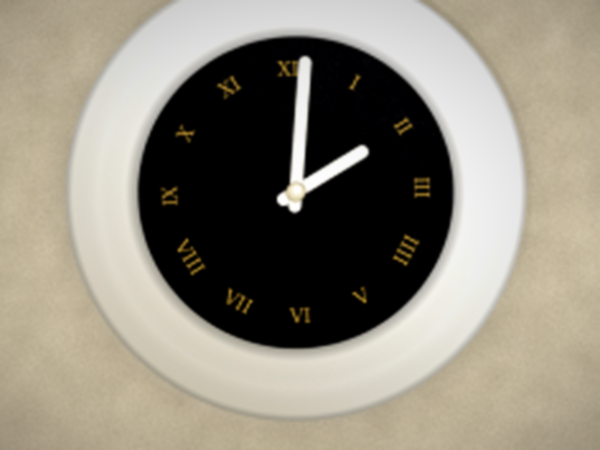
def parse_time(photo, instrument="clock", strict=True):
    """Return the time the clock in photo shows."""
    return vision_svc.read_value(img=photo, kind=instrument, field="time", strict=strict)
2:01
